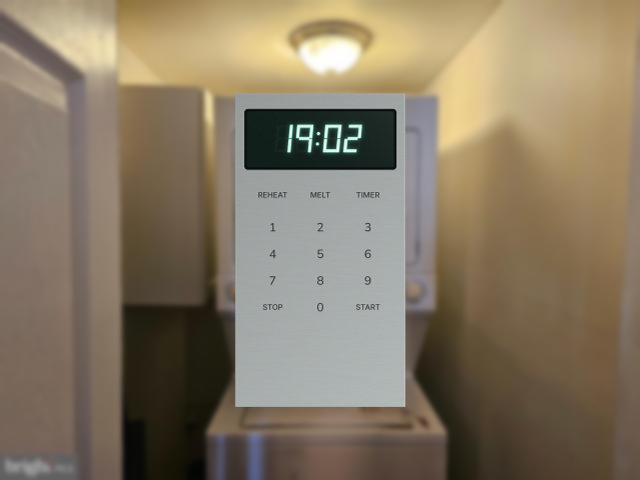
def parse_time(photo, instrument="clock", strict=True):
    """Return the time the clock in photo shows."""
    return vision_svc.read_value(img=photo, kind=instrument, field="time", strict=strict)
19:02
